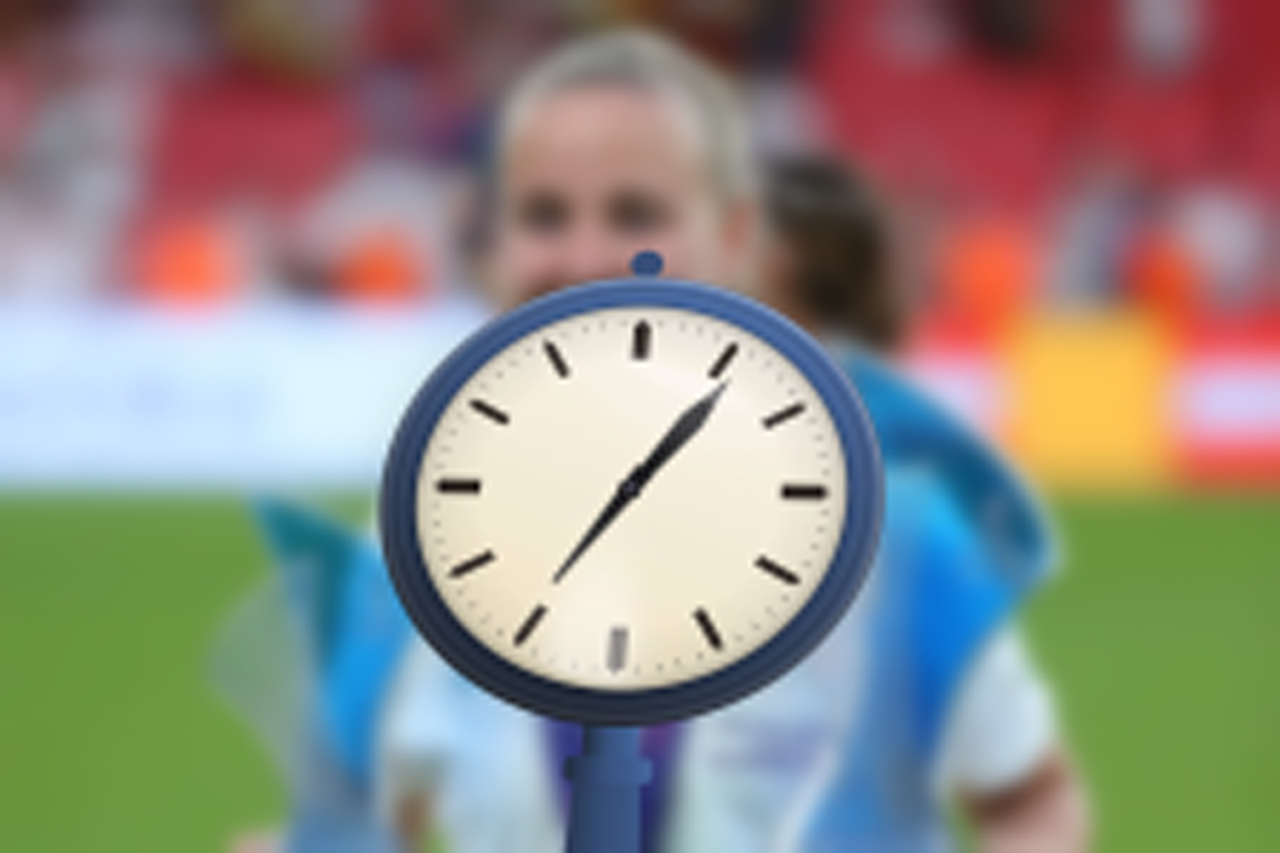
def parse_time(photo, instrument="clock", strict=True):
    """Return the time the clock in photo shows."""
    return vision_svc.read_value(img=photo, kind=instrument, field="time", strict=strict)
7:06
